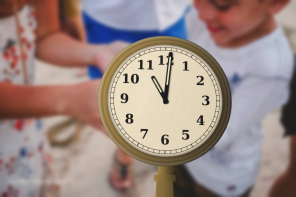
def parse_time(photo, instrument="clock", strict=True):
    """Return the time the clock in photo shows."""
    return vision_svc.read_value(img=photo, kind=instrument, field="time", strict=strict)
11:01
